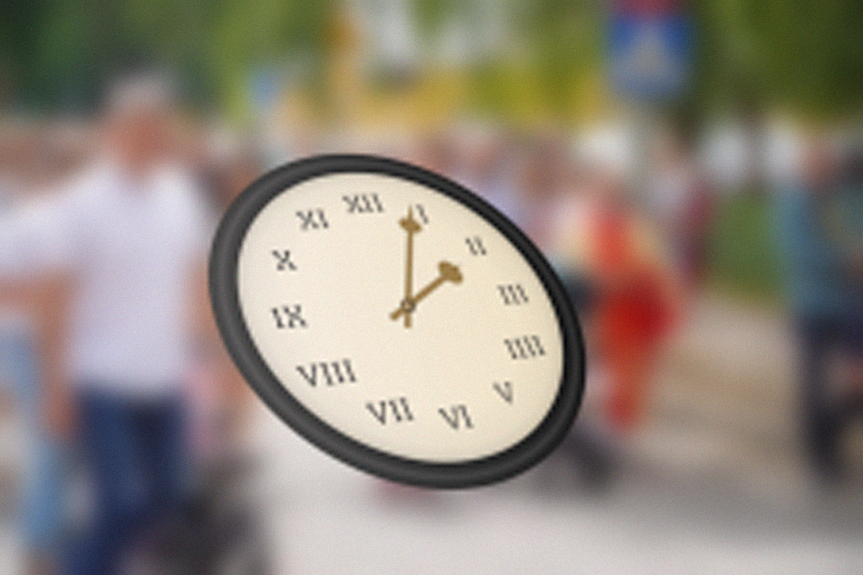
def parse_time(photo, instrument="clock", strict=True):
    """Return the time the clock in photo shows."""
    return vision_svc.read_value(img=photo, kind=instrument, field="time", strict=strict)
2:04
